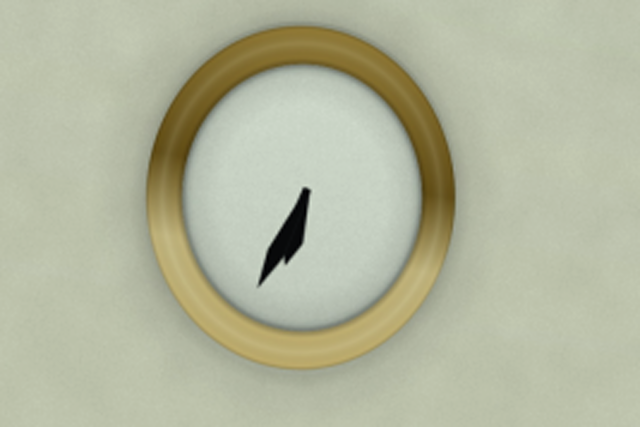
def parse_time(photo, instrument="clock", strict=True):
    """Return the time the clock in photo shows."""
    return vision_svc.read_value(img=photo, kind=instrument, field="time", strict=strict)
6:35
